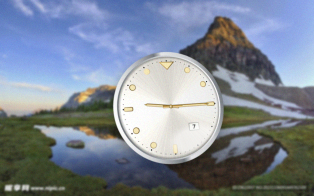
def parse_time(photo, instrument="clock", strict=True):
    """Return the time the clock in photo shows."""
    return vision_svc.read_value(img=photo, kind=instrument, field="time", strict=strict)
9:15
